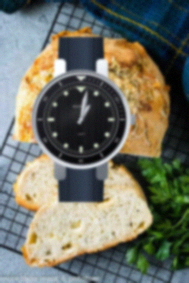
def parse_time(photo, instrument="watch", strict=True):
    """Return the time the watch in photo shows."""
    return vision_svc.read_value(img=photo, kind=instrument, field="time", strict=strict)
1:02
